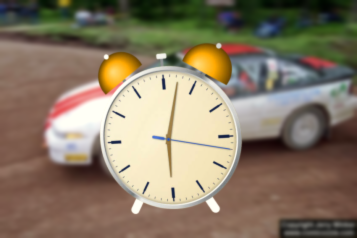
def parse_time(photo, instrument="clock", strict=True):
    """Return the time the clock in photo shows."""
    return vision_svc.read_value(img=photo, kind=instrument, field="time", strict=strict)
6:02:17
